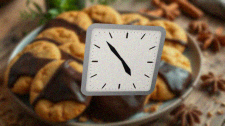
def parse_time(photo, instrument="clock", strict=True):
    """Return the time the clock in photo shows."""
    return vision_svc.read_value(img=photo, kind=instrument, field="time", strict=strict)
4:53
